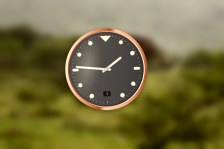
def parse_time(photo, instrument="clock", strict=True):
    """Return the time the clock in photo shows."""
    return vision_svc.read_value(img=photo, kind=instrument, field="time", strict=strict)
1:46
